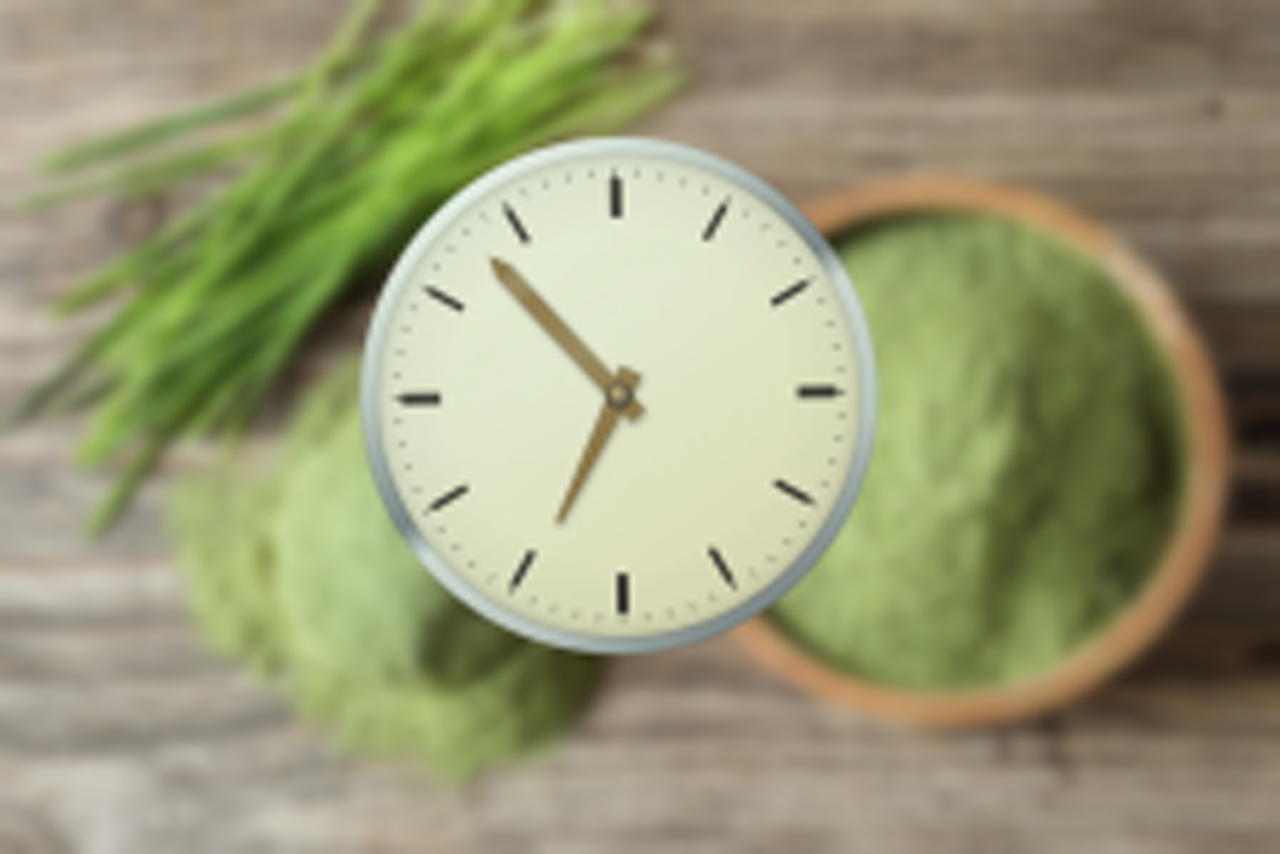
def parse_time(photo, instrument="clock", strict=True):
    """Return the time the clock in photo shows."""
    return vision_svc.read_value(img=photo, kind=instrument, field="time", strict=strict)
6:53
